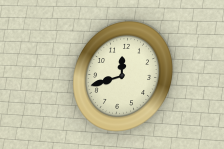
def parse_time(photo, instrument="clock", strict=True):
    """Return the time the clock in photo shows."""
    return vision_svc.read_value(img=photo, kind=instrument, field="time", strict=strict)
11:42
